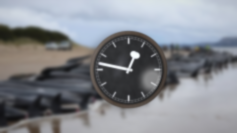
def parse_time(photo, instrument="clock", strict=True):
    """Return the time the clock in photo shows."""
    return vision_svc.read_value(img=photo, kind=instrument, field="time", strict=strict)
12:47
